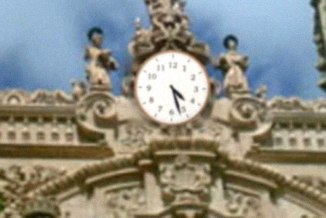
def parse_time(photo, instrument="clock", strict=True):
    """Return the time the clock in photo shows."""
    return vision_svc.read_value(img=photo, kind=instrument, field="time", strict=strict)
4:27
